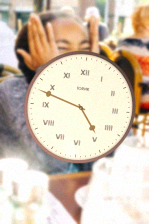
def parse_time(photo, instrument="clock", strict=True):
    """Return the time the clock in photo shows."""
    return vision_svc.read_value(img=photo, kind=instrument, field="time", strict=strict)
4:48
